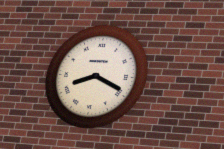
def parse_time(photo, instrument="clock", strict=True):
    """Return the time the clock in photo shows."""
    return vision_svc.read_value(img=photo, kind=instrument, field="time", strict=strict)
8:19
